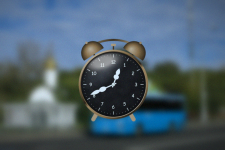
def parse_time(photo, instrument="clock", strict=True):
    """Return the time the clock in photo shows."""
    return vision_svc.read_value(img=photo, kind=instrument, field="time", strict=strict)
12:41
